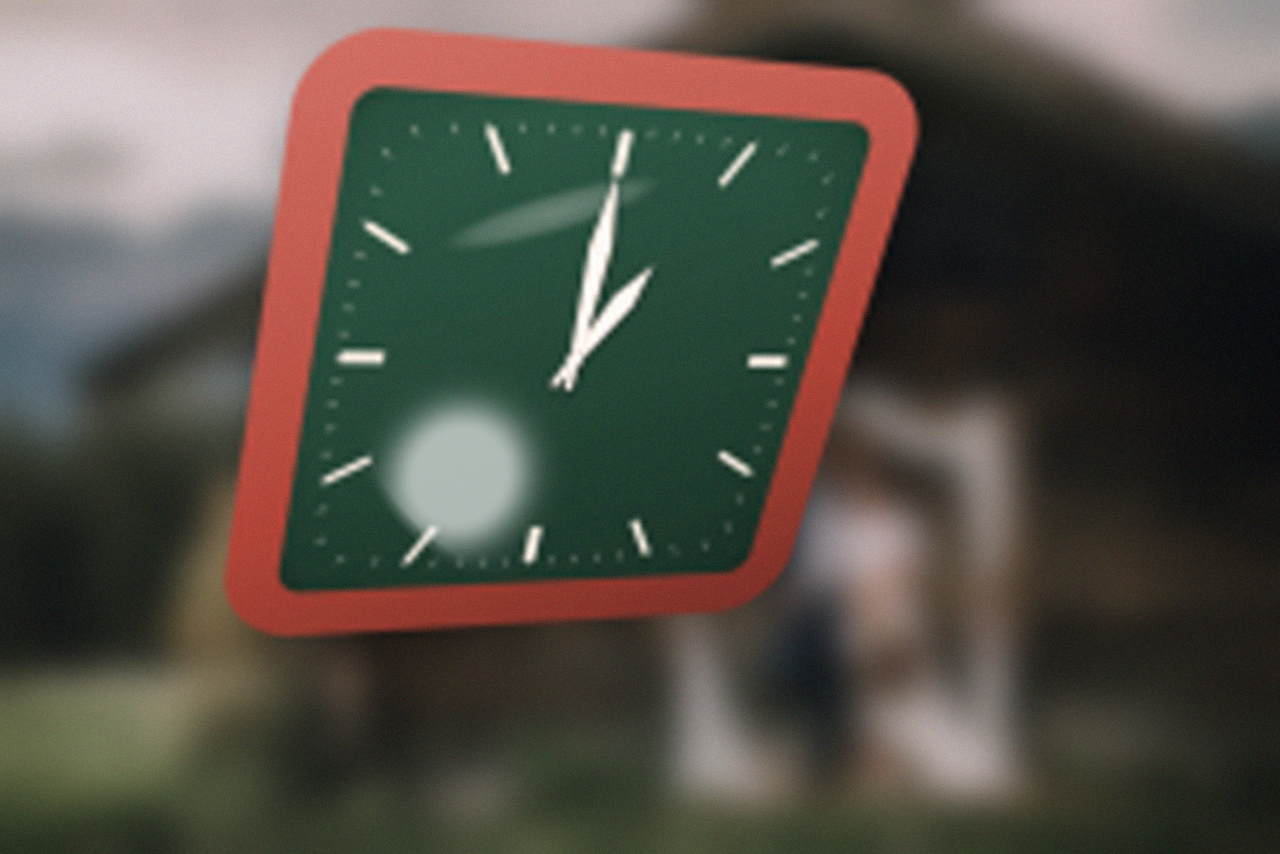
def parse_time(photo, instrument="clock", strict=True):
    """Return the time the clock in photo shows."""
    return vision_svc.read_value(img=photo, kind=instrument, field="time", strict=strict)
1:00
